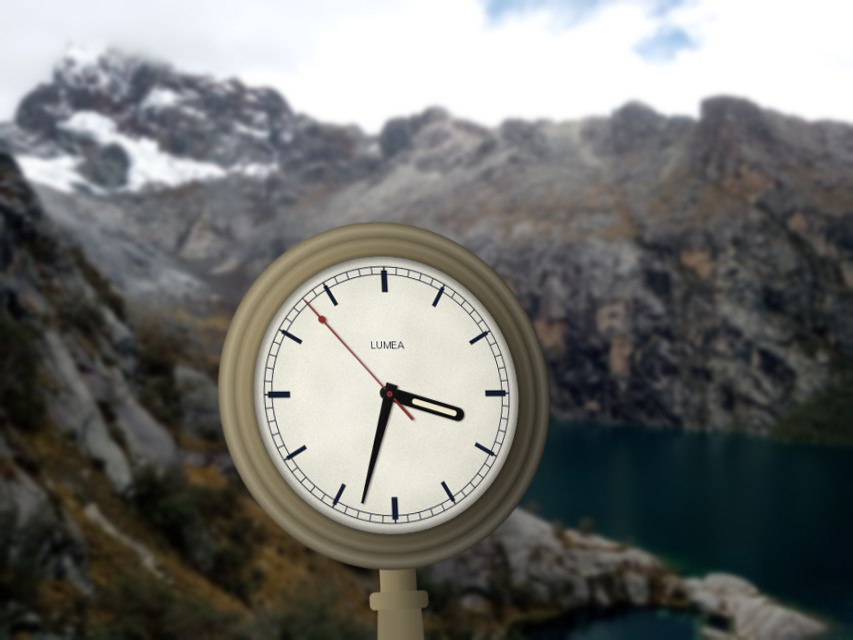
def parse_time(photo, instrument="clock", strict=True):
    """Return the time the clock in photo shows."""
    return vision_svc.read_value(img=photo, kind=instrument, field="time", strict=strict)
3:32:53
